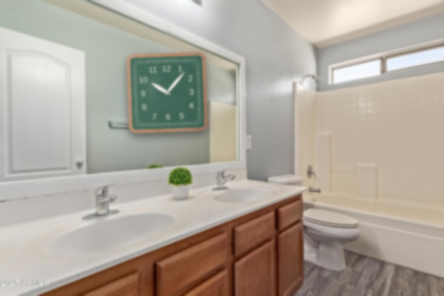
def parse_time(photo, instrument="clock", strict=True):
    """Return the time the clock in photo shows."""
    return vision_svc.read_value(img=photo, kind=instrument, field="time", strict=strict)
10:07
